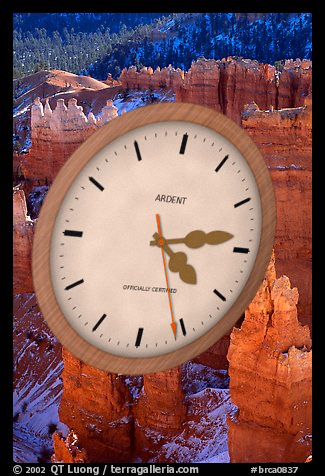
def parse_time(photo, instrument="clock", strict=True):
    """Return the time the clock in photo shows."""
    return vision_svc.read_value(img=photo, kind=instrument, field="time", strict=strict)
4:13:26
